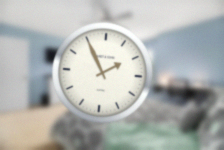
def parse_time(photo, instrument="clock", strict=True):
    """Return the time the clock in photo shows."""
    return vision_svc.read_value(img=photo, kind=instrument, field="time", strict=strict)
1:55
